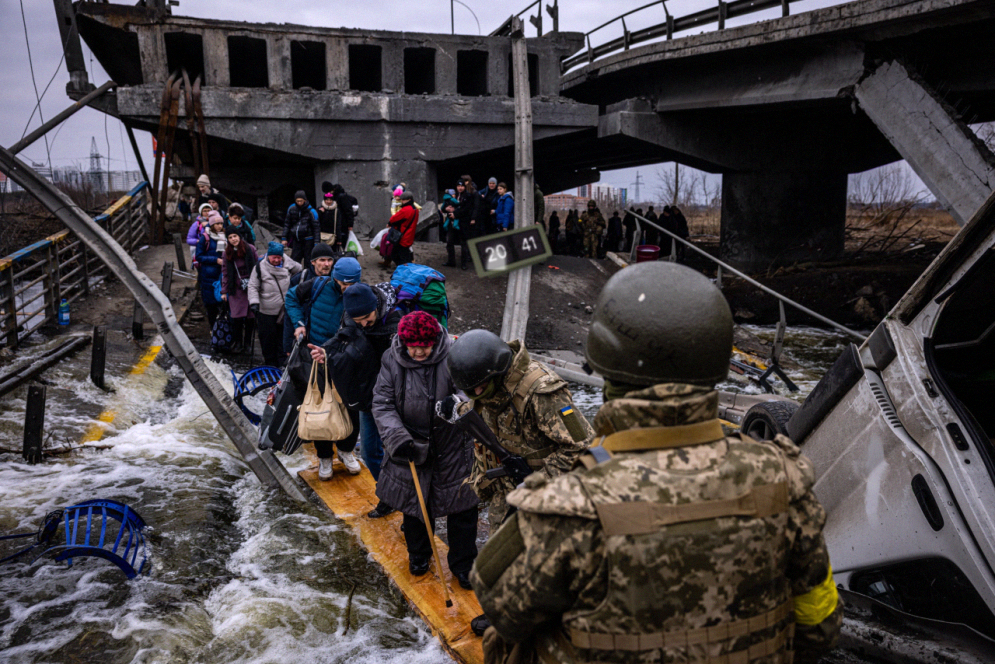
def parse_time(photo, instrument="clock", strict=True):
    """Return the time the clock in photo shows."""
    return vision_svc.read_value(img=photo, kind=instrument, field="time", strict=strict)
20:41
